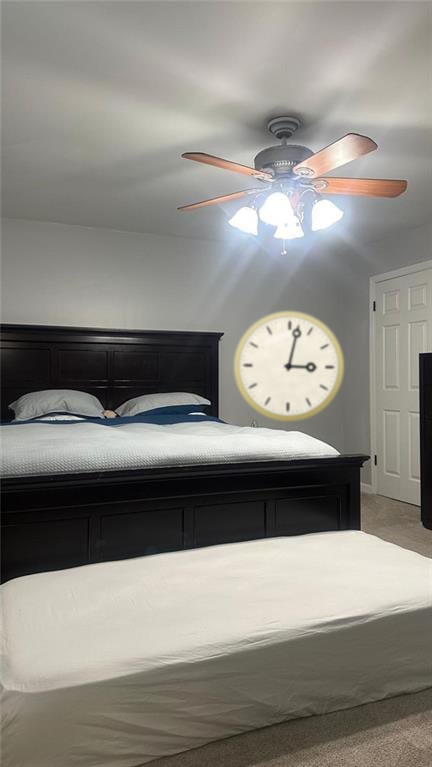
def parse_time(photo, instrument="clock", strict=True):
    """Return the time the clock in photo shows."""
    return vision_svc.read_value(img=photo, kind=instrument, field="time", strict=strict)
3:02
